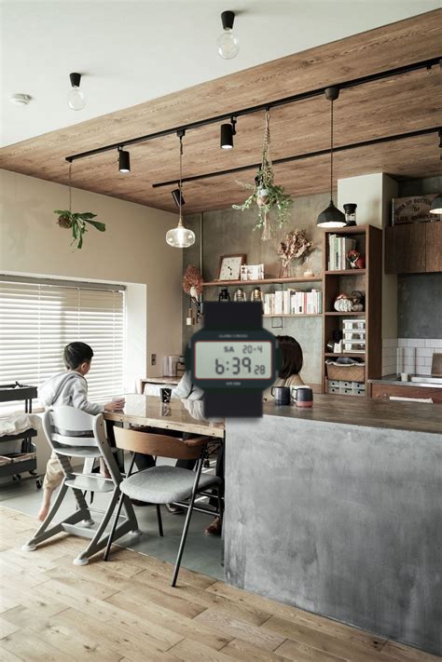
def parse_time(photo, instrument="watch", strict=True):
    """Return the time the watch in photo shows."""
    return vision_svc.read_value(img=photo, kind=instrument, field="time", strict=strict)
6:39
